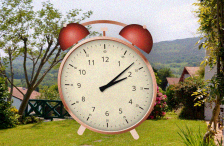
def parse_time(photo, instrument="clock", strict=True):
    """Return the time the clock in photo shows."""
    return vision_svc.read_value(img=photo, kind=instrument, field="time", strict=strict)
2:08
